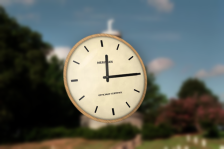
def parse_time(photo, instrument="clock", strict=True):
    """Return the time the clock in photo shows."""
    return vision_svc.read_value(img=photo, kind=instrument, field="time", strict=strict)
12:15
